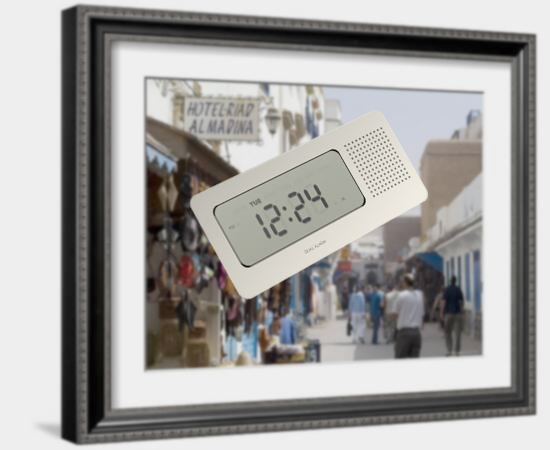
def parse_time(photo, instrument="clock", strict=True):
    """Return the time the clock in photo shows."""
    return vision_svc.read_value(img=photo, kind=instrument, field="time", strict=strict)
12:24
